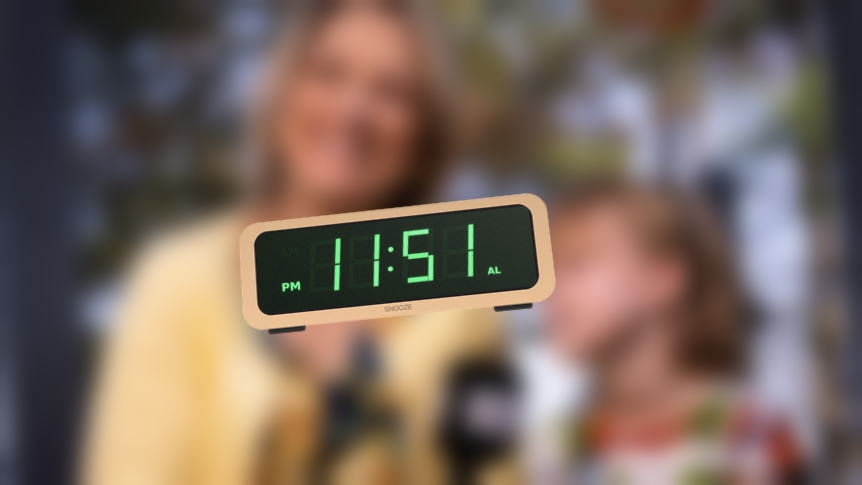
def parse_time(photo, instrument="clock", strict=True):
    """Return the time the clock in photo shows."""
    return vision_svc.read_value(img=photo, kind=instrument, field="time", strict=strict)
11:51
